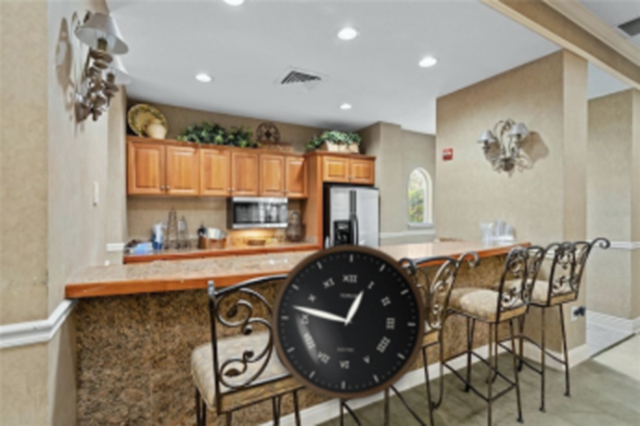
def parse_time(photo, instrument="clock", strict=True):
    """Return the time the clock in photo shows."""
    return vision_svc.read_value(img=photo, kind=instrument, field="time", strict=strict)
12:47
